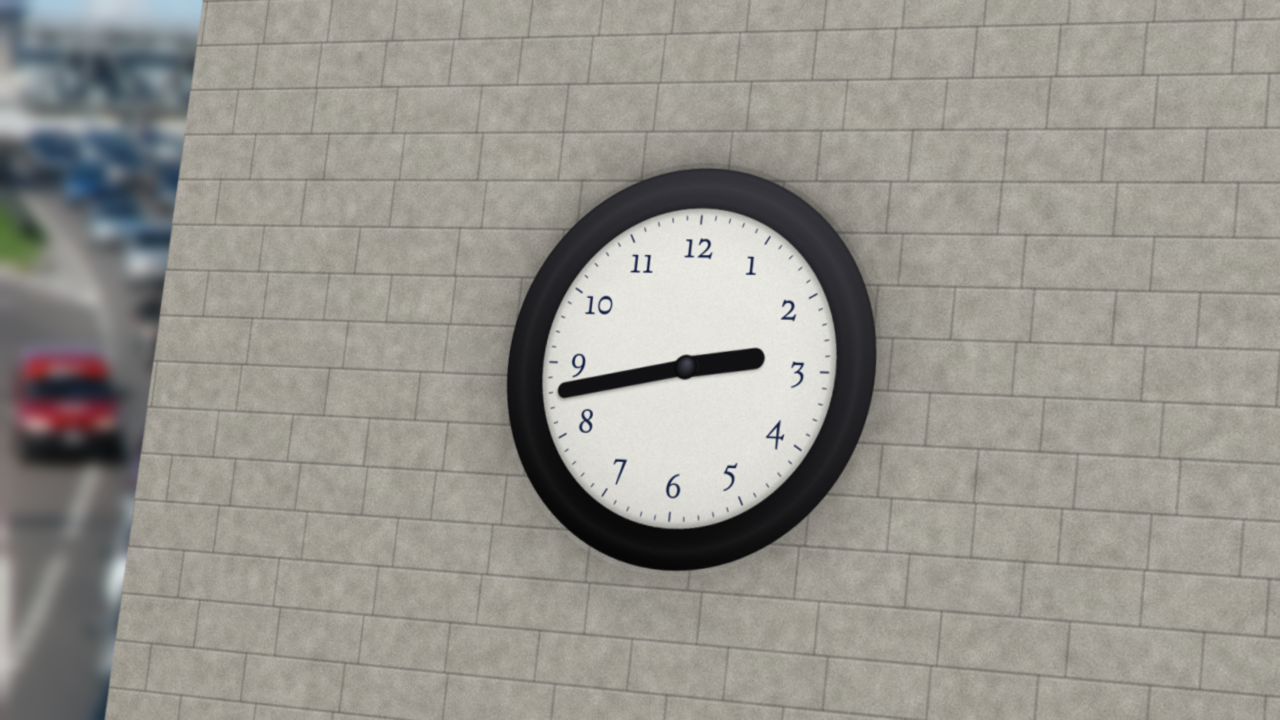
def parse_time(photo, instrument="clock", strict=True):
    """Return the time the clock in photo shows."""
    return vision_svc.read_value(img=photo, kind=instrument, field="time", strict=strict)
2:43
